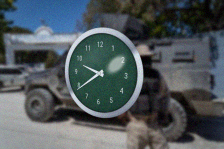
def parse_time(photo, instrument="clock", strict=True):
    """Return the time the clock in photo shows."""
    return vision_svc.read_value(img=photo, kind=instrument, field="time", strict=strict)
9:39
